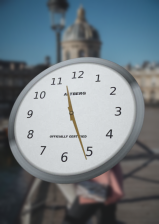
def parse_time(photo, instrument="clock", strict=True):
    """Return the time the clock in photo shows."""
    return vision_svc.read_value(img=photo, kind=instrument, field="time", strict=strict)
11:26
